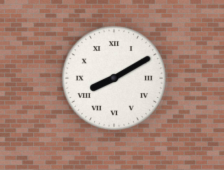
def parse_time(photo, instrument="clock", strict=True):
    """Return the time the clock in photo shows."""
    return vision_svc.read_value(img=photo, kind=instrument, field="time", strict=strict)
8:10
